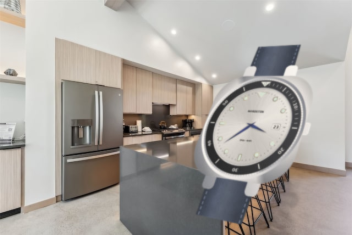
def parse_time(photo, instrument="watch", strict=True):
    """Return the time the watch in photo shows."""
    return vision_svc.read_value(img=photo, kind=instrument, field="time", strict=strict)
3:38
